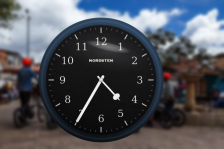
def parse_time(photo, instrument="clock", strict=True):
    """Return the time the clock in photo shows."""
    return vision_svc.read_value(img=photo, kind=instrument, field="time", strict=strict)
4:35
